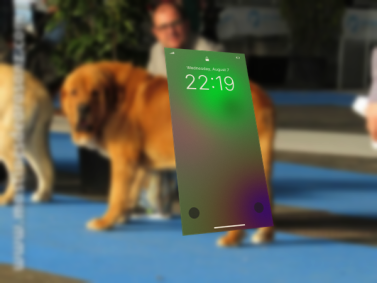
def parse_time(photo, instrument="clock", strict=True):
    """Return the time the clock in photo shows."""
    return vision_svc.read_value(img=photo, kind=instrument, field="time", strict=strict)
22:19
